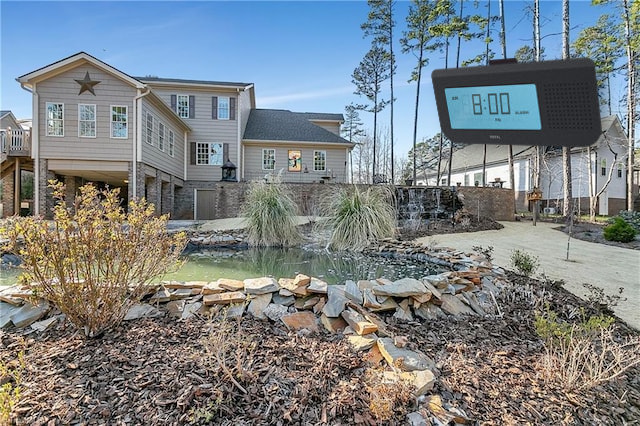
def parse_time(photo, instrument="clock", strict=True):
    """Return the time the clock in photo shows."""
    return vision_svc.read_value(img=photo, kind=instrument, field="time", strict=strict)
8:00
